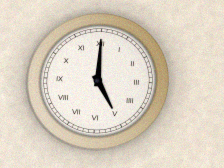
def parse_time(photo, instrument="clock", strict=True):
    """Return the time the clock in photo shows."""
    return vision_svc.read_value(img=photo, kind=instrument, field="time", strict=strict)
5:00
